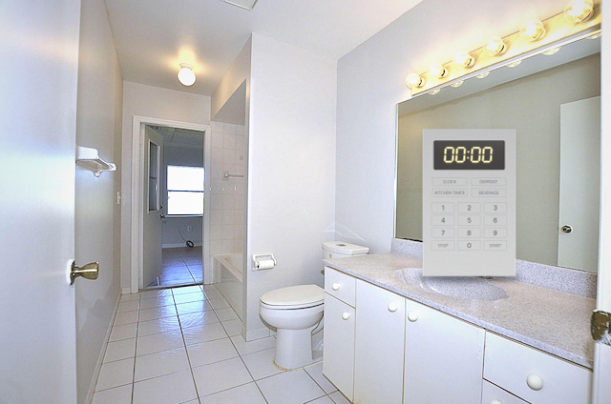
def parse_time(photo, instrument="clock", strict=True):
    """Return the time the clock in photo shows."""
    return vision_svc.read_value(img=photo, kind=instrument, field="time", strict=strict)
0:00
